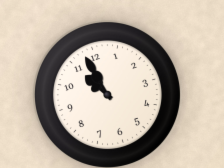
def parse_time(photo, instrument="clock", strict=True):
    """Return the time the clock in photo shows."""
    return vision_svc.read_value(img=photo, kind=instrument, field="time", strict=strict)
10:58
